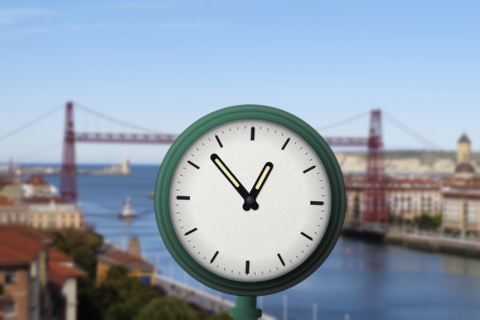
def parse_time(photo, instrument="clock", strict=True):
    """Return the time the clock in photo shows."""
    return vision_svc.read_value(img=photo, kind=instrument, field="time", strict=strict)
12:53
